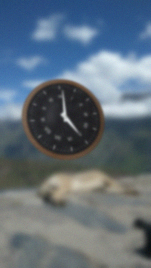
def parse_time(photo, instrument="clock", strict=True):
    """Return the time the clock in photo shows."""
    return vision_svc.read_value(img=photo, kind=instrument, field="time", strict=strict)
5:01
